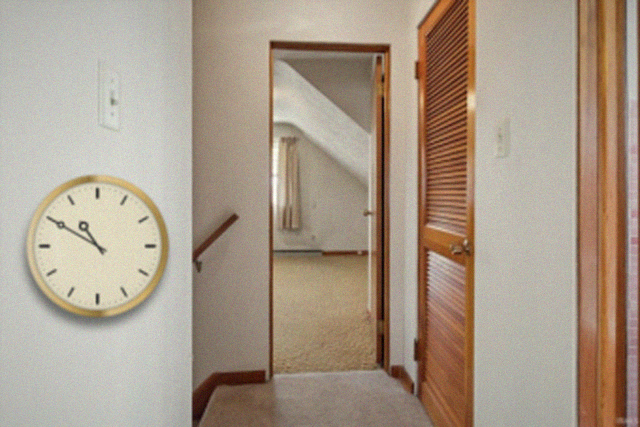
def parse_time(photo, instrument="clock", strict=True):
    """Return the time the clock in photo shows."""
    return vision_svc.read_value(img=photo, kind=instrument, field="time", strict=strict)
10:50
